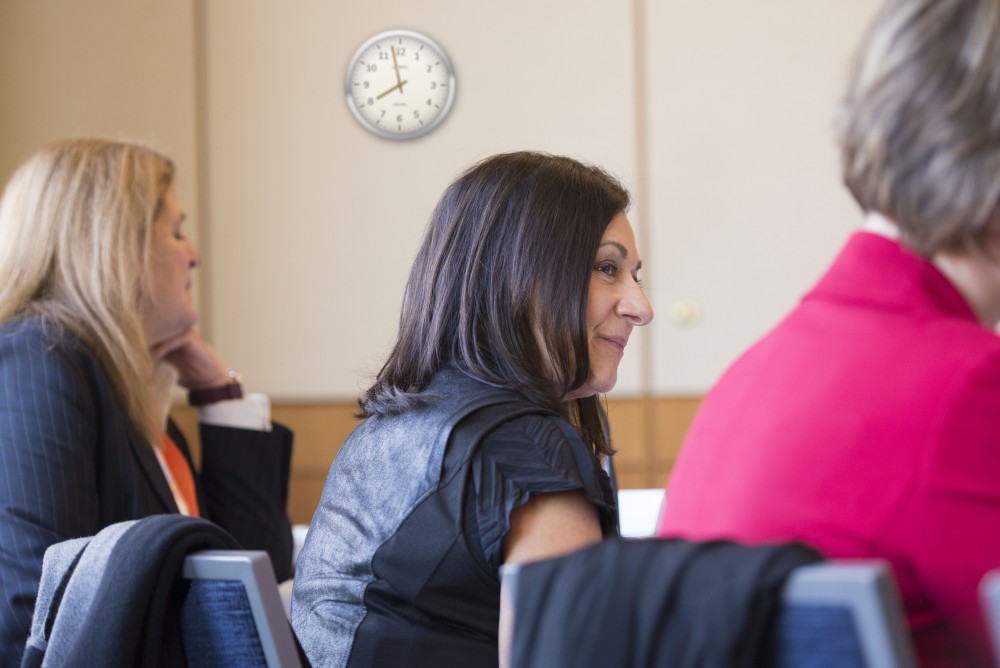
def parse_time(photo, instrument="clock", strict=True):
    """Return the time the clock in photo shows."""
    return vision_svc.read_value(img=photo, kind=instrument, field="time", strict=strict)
7:58
